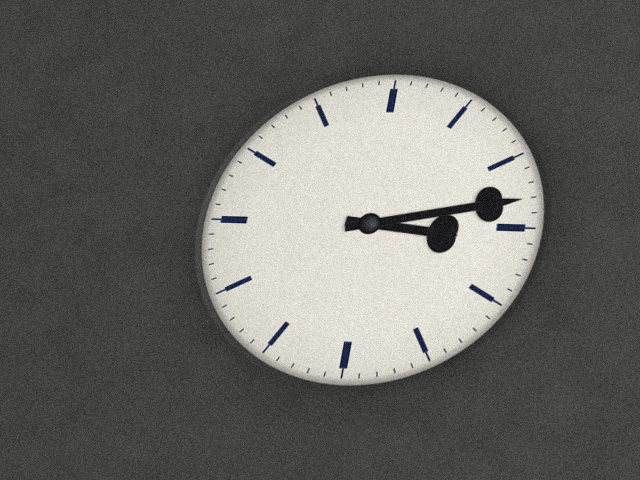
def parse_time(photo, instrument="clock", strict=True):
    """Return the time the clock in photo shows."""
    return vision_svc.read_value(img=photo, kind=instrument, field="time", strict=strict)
3:13
